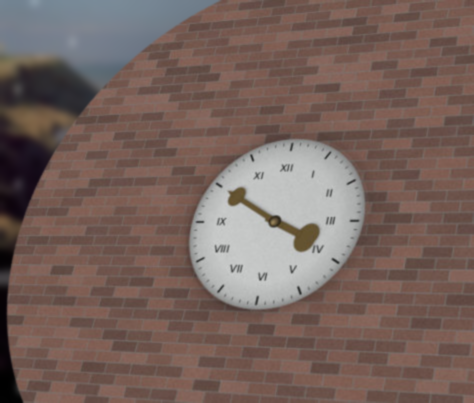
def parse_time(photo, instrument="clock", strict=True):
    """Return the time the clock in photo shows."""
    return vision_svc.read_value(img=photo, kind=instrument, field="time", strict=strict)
3:50
